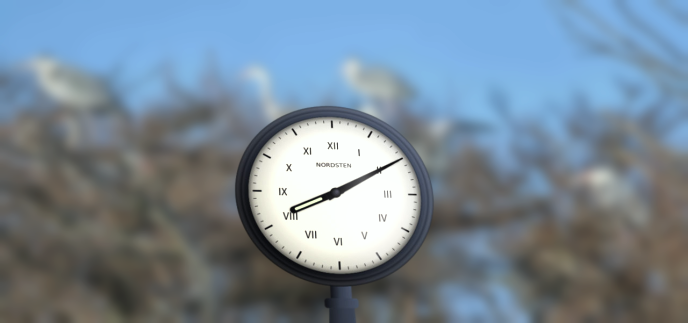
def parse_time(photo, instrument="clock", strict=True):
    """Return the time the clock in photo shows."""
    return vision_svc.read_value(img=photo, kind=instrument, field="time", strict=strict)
8:10
